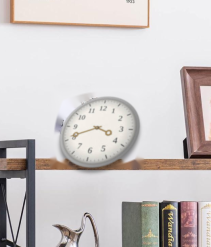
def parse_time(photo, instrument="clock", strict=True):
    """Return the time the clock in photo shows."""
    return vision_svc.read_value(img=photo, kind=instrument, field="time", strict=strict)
3:41
